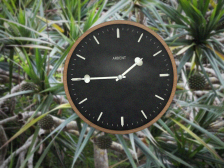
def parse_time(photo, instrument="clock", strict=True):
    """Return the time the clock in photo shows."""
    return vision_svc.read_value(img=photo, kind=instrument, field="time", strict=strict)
1:45
